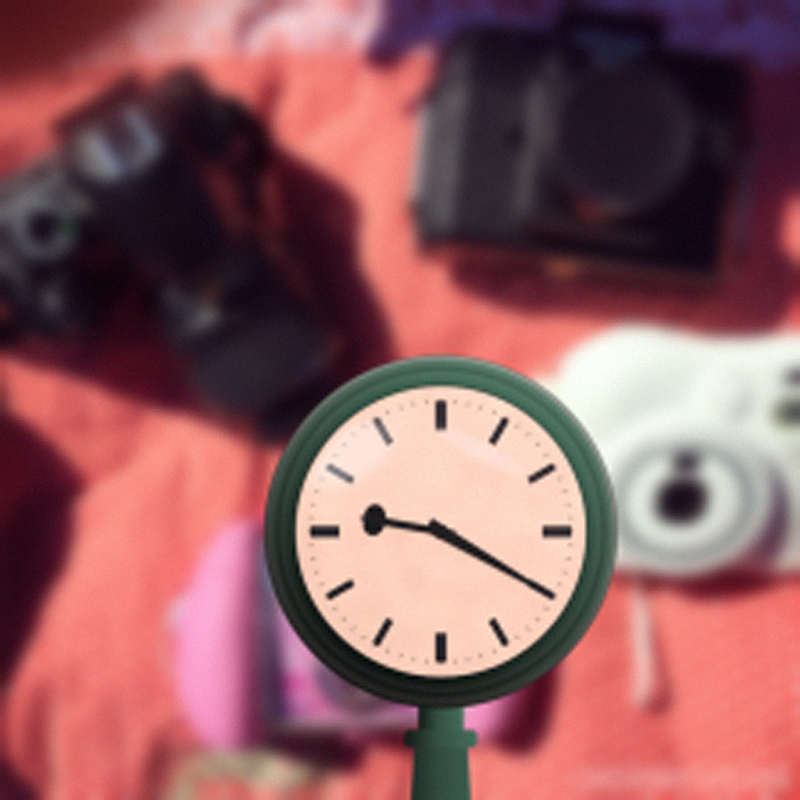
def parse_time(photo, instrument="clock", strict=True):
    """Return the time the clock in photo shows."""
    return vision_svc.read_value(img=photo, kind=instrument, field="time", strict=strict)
9:20
